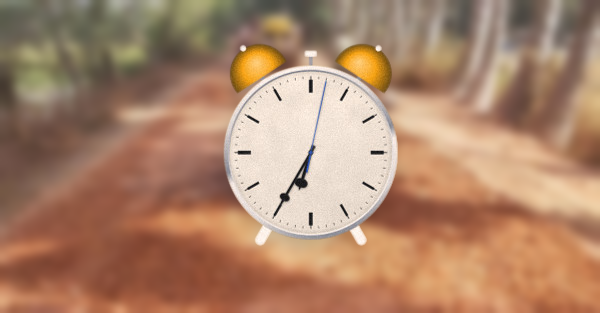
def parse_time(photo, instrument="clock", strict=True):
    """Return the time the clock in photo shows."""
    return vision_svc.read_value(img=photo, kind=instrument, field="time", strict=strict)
6:35:02
